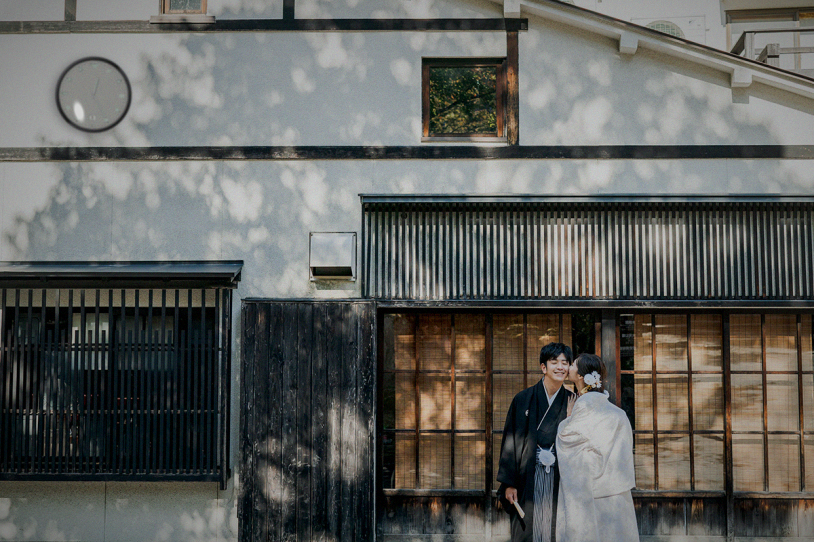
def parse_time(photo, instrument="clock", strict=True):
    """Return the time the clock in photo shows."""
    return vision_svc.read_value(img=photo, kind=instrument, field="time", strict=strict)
12:25
